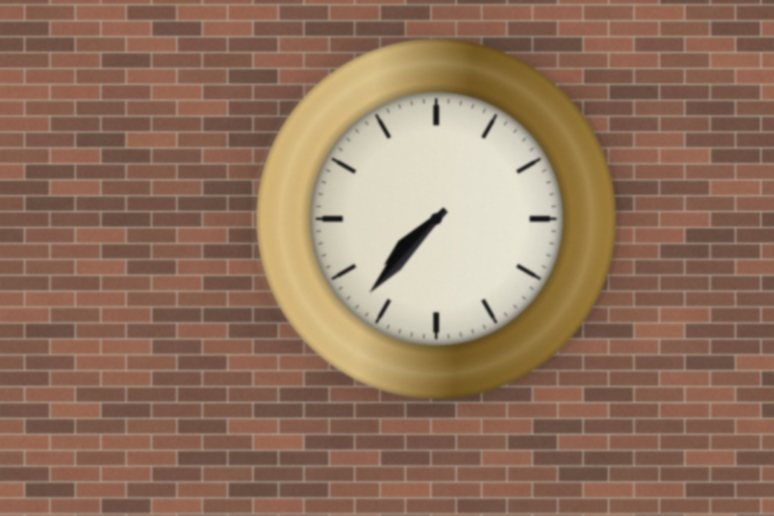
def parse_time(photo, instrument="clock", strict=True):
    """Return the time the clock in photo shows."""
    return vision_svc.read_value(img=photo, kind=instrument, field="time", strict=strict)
7:37
